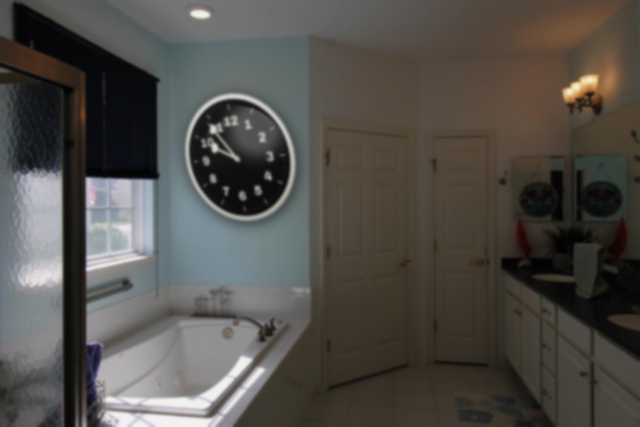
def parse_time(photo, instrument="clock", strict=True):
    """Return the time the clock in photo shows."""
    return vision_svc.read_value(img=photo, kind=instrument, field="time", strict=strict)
9:54
